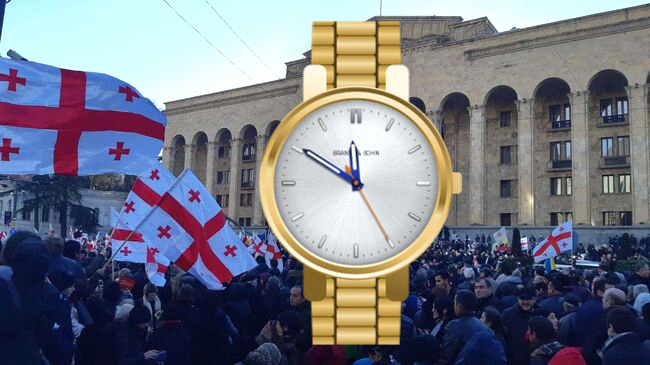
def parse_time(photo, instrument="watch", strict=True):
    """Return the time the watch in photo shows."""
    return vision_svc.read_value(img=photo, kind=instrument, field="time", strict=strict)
11:50:25
